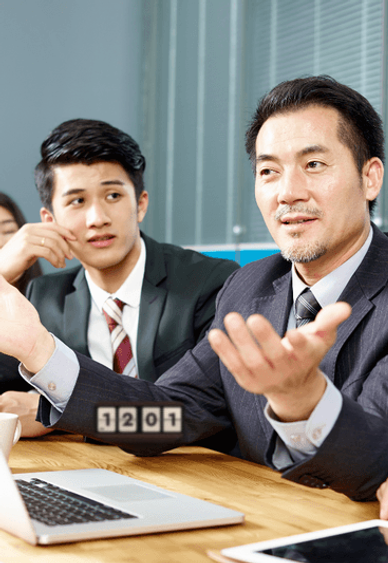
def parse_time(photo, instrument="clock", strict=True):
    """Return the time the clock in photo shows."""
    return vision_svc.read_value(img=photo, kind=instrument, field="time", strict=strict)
12:01
